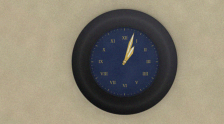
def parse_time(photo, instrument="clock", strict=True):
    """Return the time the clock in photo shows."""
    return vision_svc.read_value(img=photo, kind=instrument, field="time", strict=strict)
1:03
